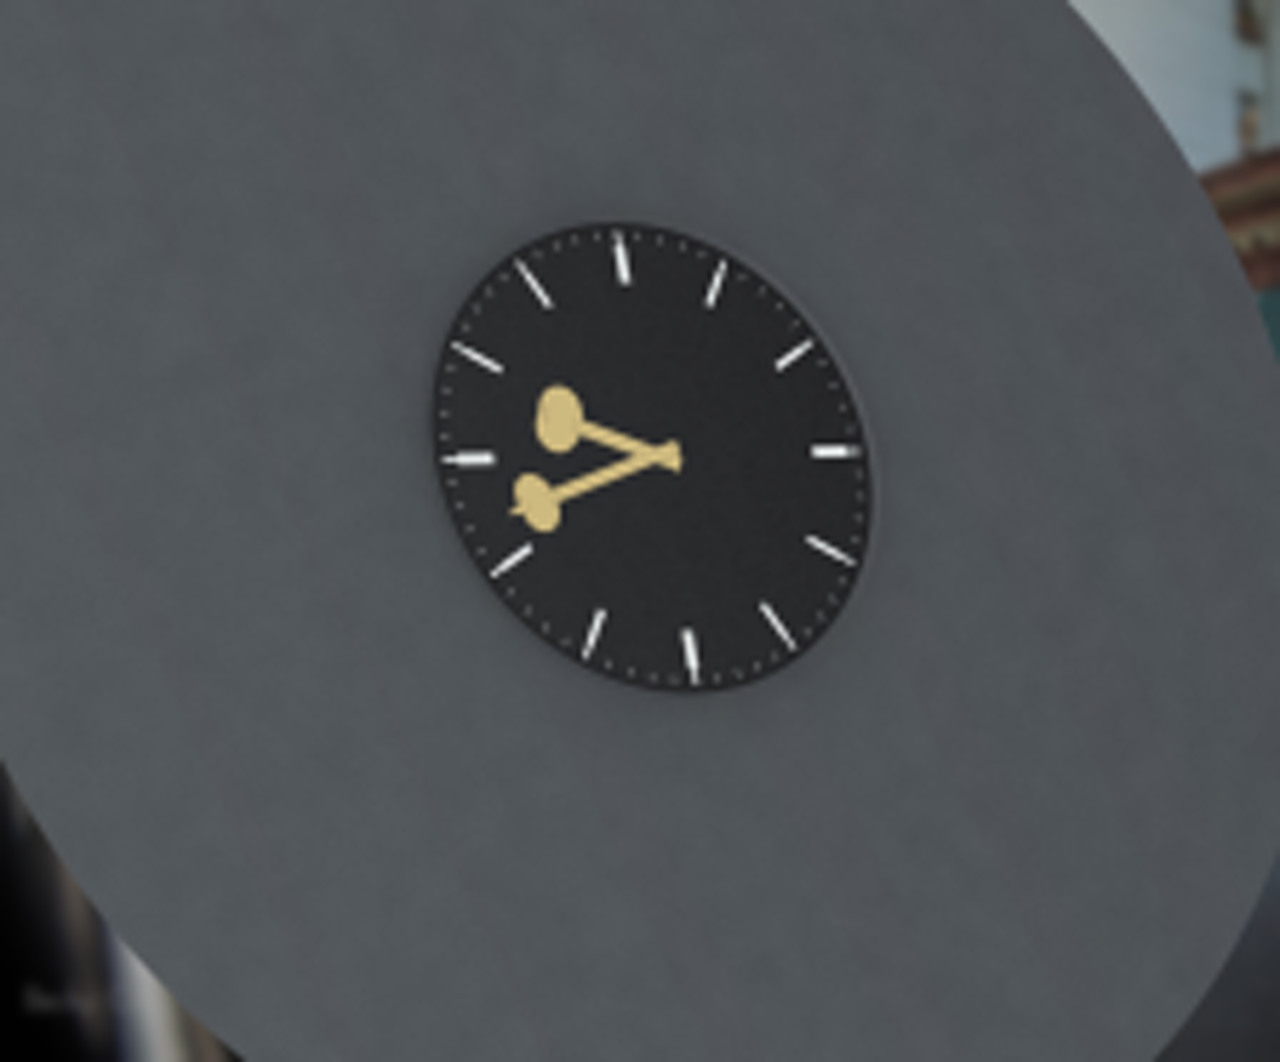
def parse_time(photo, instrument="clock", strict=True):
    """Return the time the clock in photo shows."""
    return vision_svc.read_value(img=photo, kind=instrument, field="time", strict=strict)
9:42
